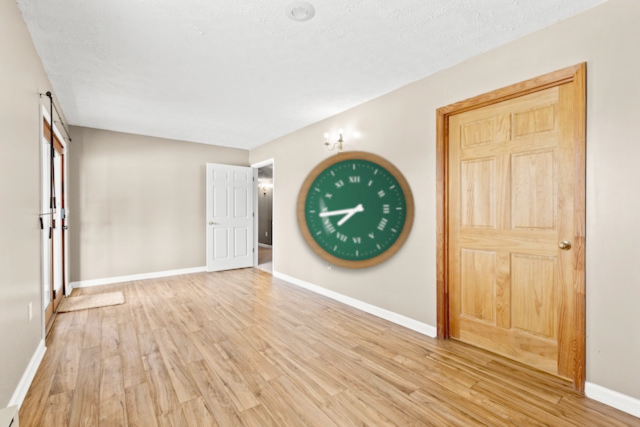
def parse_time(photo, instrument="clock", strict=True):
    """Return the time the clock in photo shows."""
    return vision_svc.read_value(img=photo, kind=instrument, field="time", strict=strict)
7:44
